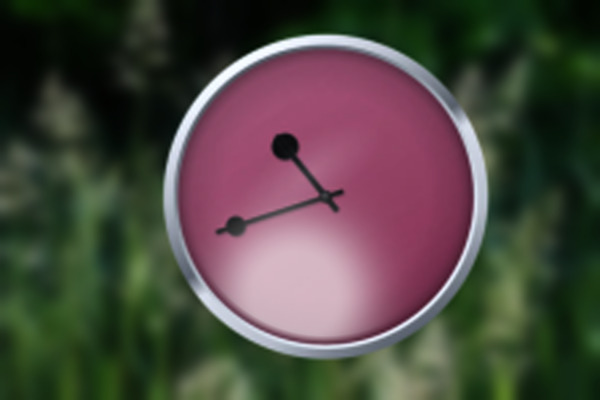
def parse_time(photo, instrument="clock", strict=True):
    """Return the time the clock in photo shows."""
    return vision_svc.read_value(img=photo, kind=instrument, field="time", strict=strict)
10:42
